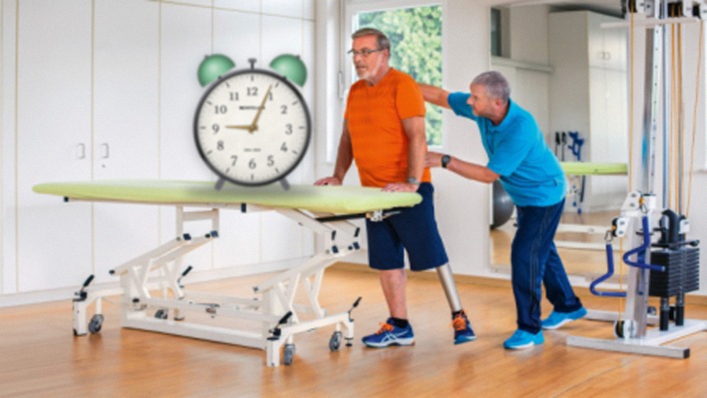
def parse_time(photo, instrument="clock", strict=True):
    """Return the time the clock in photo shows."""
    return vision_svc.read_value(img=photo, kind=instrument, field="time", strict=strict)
9:04
